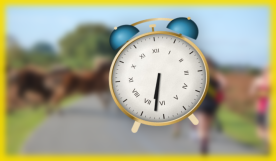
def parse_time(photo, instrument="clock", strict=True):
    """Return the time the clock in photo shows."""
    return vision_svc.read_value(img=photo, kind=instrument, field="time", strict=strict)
6:32
